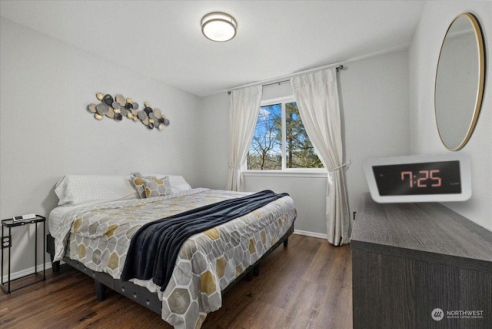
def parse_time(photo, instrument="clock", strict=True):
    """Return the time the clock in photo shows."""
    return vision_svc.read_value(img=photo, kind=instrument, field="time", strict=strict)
7:25
